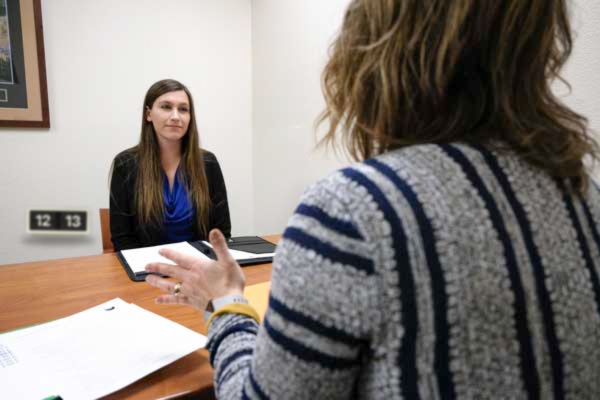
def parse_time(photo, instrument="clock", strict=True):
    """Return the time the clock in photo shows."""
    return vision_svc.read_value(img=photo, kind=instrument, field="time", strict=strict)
12:13
